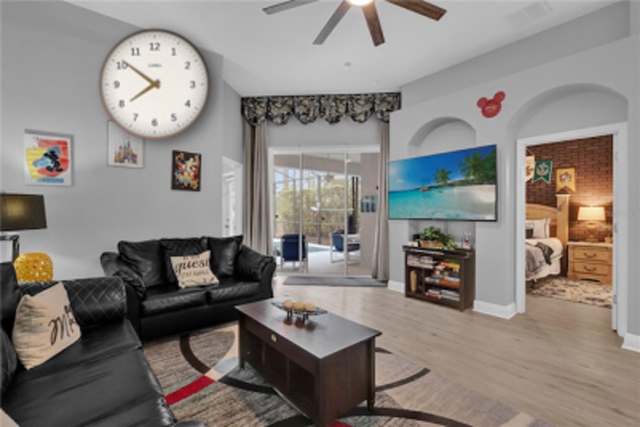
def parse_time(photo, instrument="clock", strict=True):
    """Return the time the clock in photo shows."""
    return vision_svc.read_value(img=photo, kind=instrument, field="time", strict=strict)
7:51
